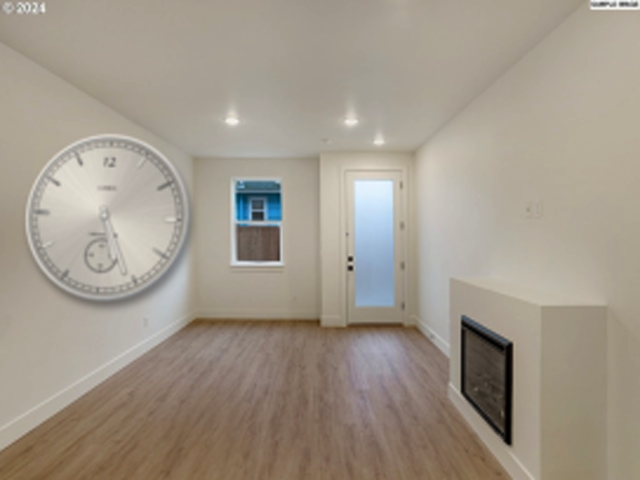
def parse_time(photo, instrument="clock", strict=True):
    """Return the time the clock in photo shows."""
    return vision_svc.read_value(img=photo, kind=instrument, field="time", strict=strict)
5:26
